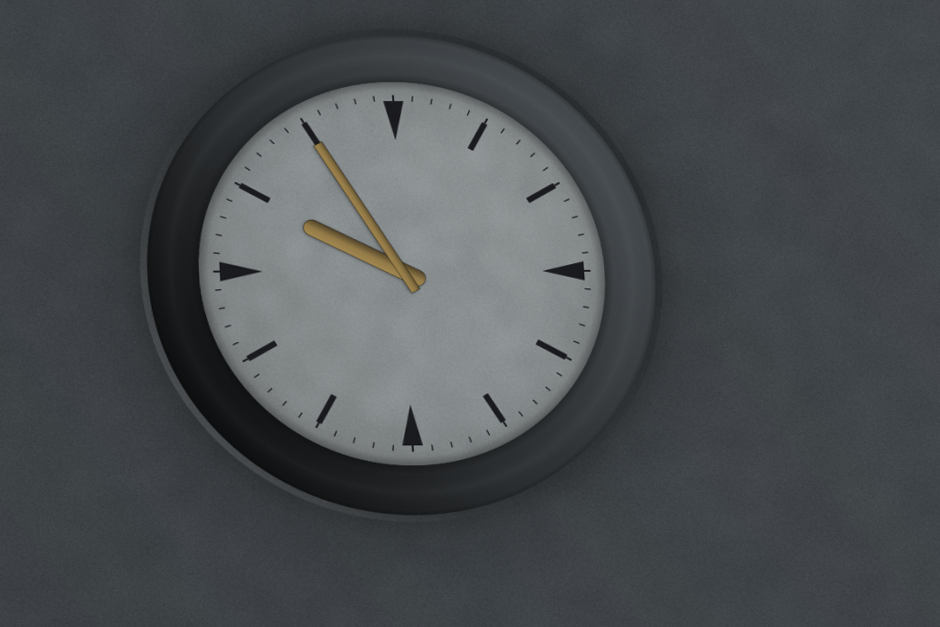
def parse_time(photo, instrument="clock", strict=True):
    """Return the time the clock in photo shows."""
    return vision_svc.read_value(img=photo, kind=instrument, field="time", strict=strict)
9:55
